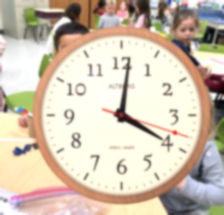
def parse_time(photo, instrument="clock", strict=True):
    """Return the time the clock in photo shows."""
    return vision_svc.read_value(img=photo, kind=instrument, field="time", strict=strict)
4:01:18
